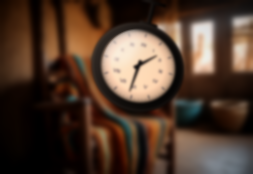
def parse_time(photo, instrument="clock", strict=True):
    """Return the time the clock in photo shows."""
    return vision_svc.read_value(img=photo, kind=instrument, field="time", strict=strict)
1:31
